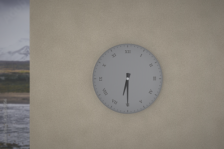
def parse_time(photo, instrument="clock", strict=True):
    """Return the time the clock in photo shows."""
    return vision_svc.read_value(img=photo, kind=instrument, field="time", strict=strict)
6:30
